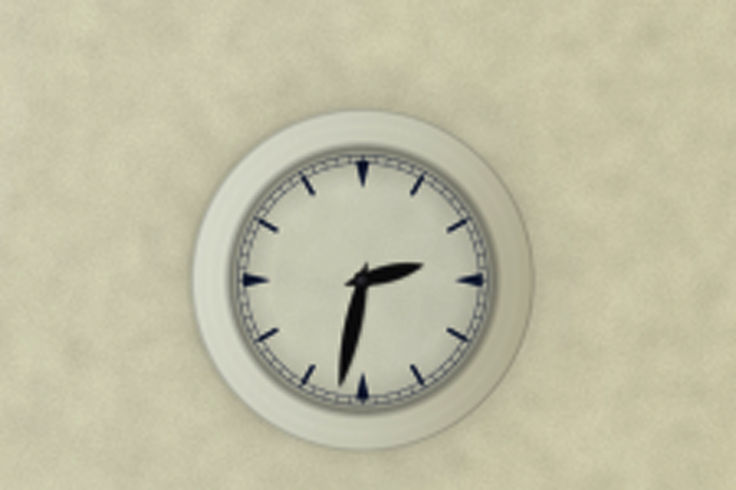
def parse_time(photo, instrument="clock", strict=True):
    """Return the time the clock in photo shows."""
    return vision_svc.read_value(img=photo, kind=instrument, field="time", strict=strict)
2:32
